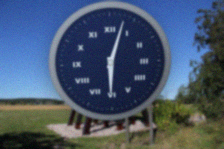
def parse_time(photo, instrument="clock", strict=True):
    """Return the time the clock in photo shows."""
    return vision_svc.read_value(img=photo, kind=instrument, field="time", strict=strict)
6:03
